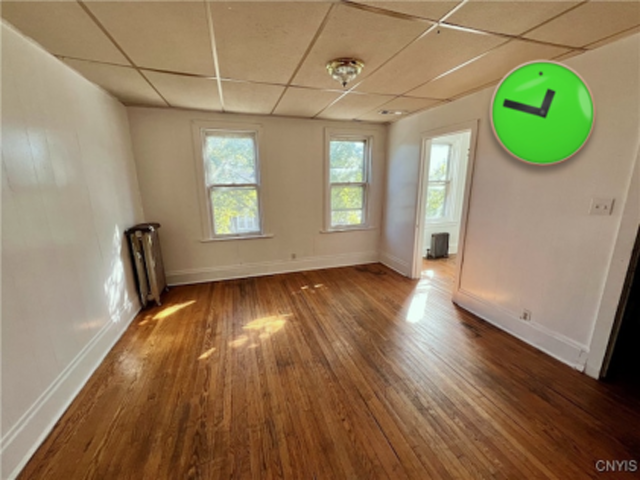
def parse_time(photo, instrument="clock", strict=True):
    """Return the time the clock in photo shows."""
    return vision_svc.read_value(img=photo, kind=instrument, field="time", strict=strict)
12:48
